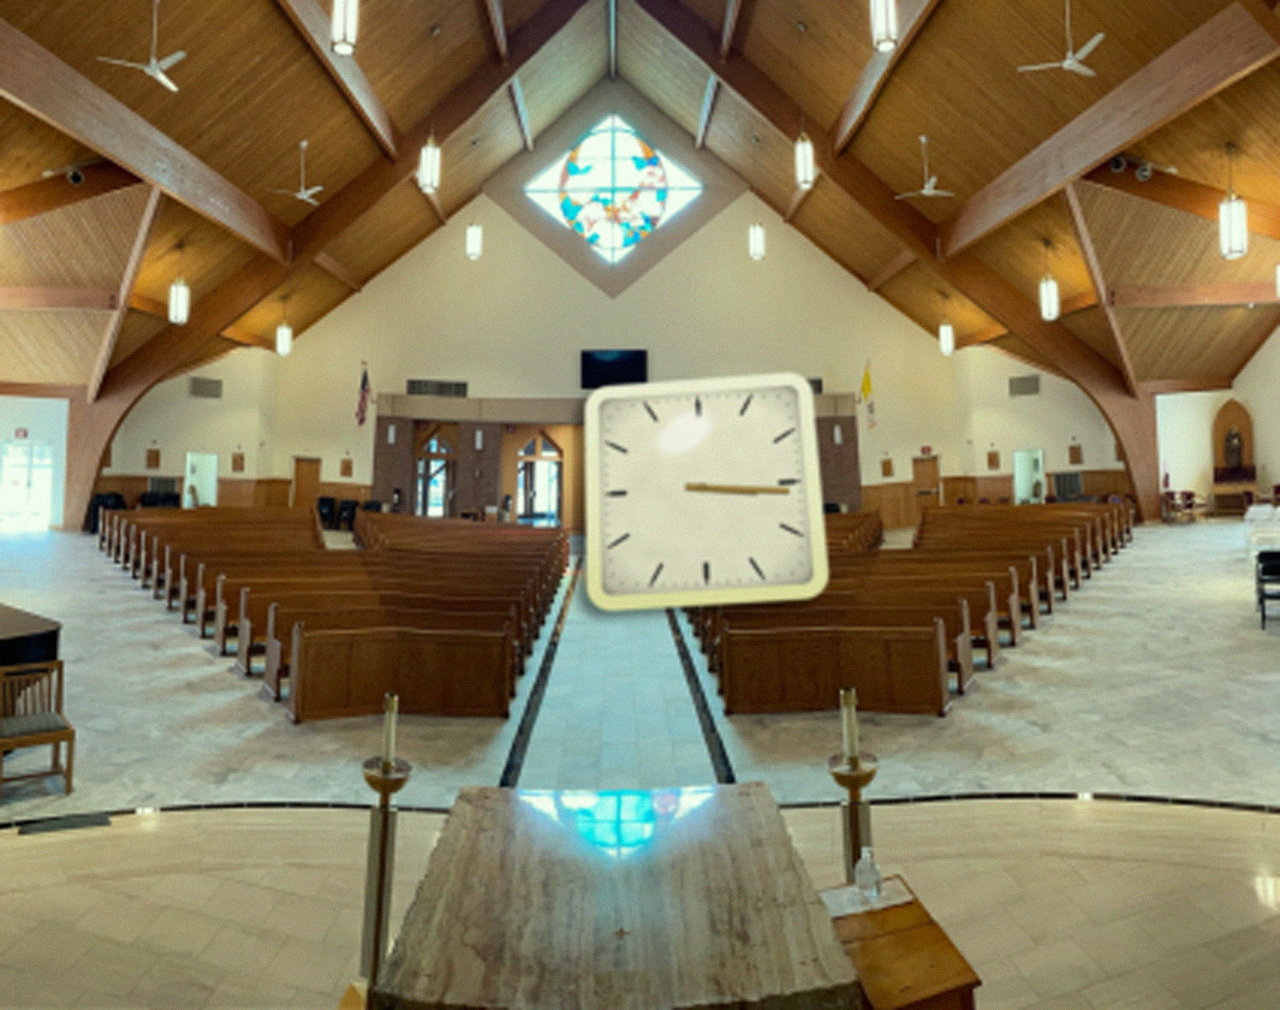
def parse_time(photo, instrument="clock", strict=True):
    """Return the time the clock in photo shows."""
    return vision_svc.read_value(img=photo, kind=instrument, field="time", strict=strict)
3:16
